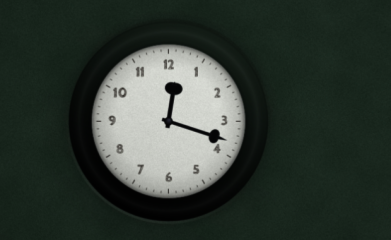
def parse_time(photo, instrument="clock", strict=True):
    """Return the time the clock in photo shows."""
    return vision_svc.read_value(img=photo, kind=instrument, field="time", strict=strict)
12:18
